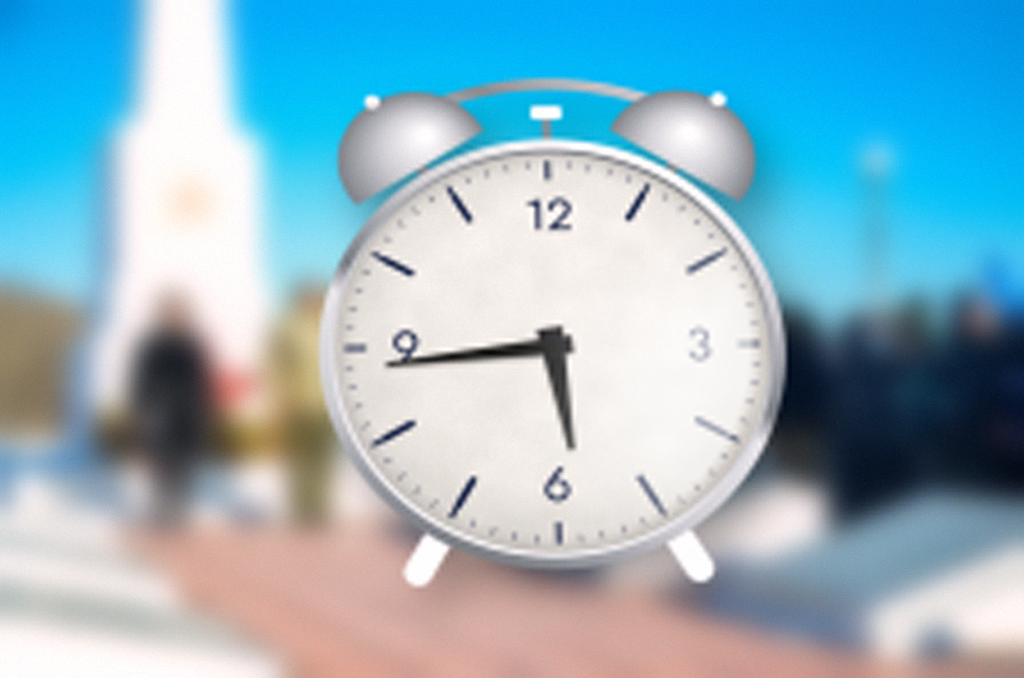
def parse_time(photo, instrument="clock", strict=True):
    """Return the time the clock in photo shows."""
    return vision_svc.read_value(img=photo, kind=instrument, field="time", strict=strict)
5:44
